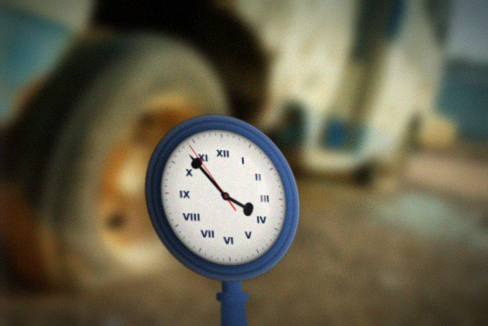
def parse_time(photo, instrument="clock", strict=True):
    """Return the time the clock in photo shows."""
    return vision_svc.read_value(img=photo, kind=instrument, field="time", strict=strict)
3:52:54
